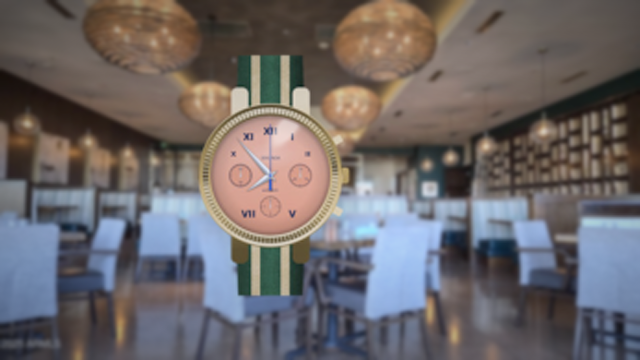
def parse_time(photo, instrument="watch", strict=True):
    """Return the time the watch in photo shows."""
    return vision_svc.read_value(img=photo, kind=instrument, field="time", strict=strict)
7:53
